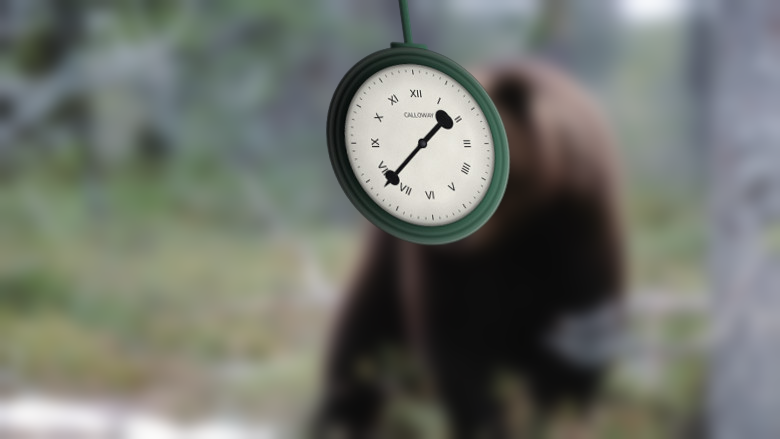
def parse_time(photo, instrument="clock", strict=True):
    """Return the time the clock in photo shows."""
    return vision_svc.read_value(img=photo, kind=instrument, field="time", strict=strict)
1:38
